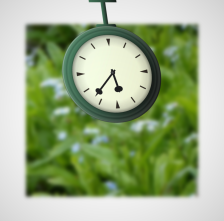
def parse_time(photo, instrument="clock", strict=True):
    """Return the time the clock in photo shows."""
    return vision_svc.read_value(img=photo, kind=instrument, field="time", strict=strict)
5:37
